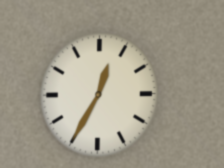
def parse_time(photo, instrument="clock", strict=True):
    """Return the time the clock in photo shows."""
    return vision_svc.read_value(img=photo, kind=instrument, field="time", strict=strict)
12:35
